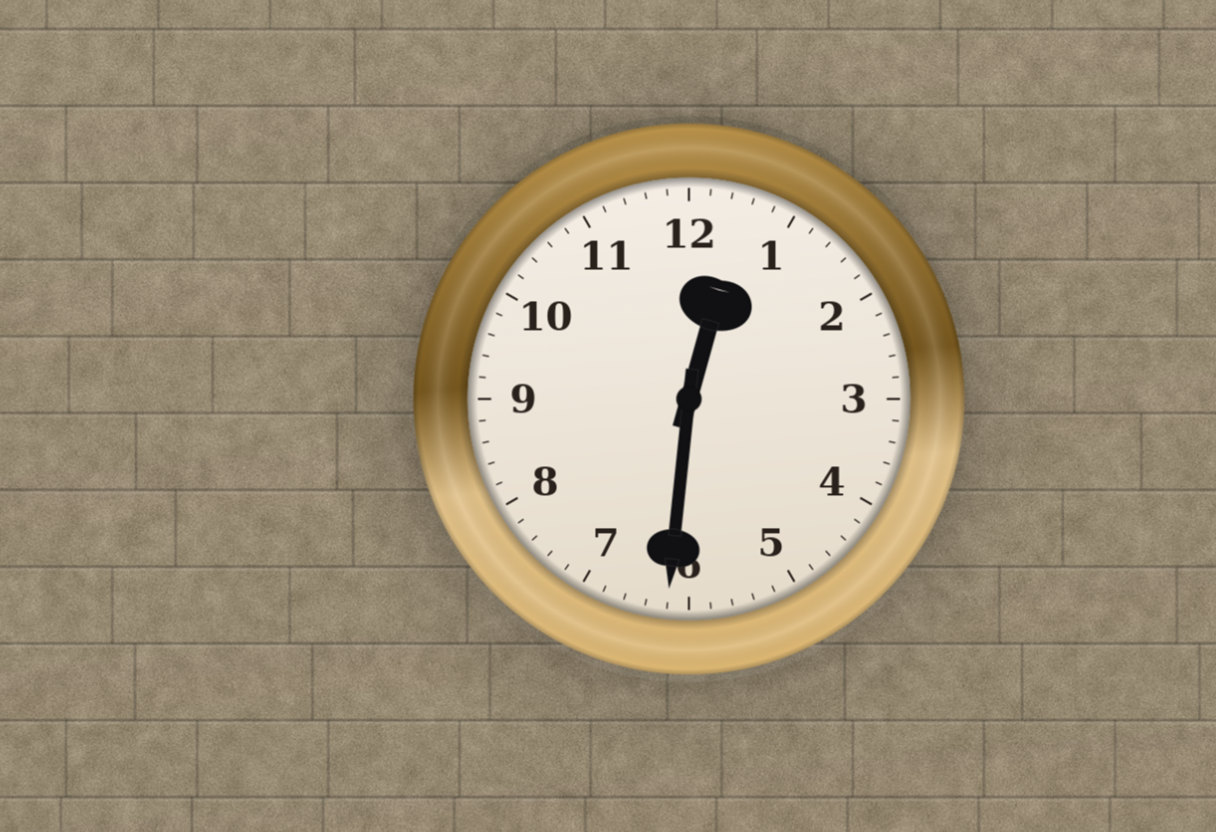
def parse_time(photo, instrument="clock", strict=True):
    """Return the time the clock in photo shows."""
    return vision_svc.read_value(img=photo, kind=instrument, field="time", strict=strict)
12:31
